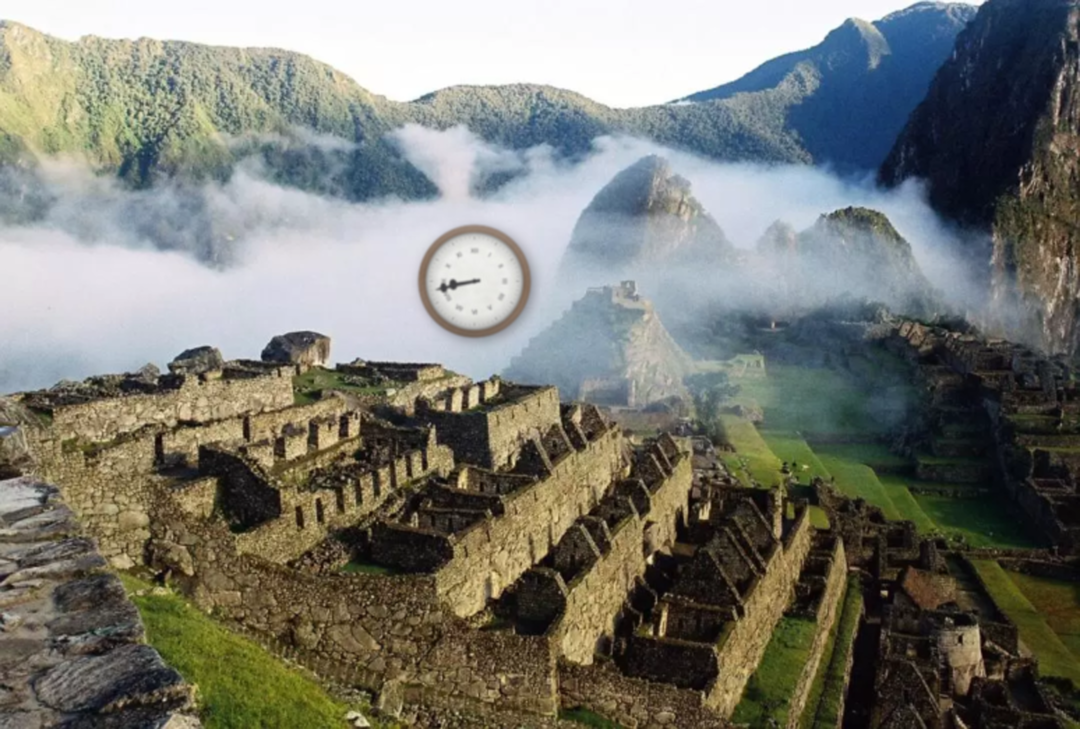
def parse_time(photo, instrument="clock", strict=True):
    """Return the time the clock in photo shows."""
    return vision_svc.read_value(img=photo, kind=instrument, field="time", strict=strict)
8:43
